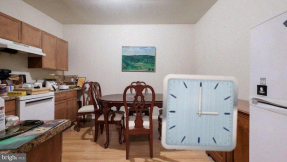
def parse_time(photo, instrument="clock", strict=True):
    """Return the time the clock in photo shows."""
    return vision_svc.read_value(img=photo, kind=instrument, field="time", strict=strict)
3:00
